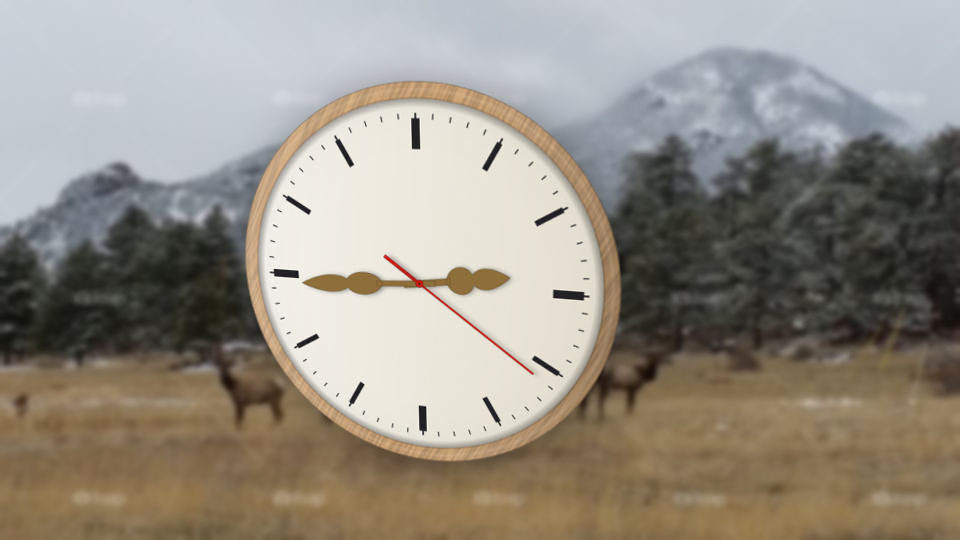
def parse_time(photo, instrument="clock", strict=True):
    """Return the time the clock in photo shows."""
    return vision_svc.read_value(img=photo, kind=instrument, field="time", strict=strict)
2:44:21
